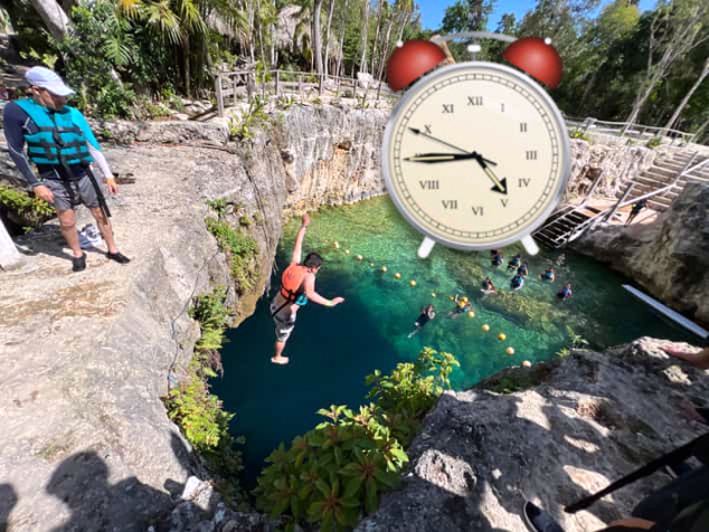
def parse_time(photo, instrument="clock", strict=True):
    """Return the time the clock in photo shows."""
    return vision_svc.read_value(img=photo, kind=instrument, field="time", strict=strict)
4:44:49
